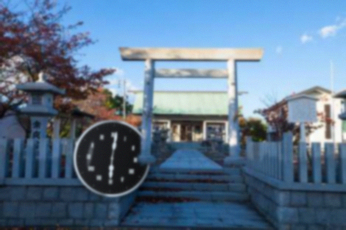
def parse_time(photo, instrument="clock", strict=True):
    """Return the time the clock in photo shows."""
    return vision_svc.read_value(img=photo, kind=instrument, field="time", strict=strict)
6:01
